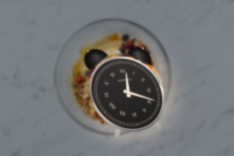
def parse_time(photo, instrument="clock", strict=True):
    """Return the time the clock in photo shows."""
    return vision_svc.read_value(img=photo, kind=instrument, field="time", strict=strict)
12:19
